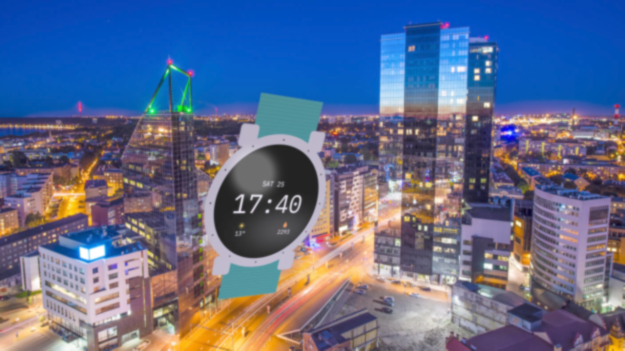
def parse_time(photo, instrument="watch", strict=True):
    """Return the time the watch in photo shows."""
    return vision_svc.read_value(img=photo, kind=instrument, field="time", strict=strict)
17:40
